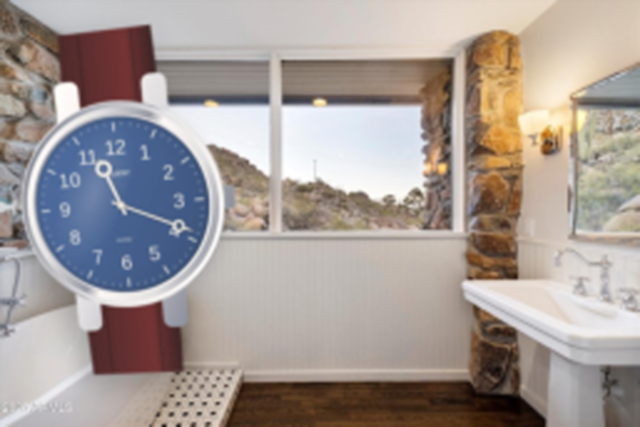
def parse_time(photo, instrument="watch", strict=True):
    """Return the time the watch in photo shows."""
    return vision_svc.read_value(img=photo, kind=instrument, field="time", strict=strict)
11:19
